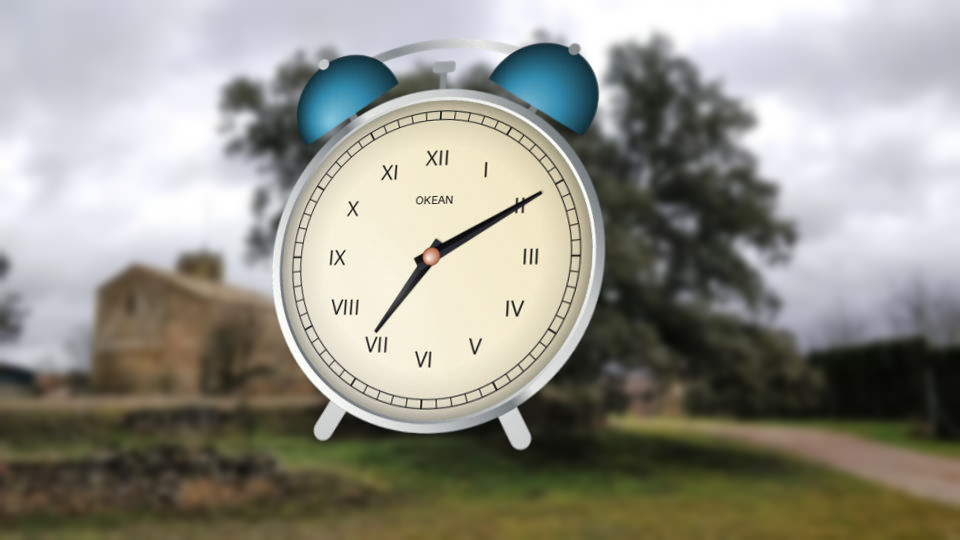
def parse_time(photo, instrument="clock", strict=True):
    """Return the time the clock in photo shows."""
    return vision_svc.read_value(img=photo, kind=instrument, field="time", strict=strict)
7:10
